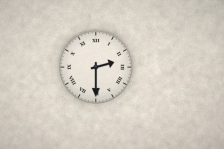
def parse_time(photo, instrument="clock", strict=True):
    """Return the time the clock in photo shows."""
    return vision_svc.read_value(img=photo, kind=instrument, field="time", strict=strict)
2:30
